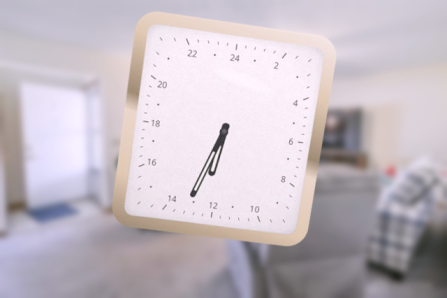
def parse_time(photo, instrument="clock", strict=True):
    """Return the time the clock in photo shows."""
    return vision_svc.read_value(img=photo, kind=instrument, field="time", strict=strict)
12:33
